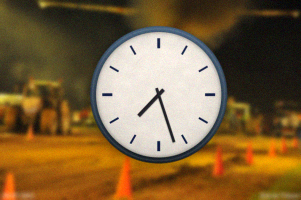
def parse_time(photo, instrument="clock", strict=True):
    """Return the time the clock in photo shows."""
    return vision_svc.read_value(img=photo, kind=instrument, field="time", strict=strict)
7:27
